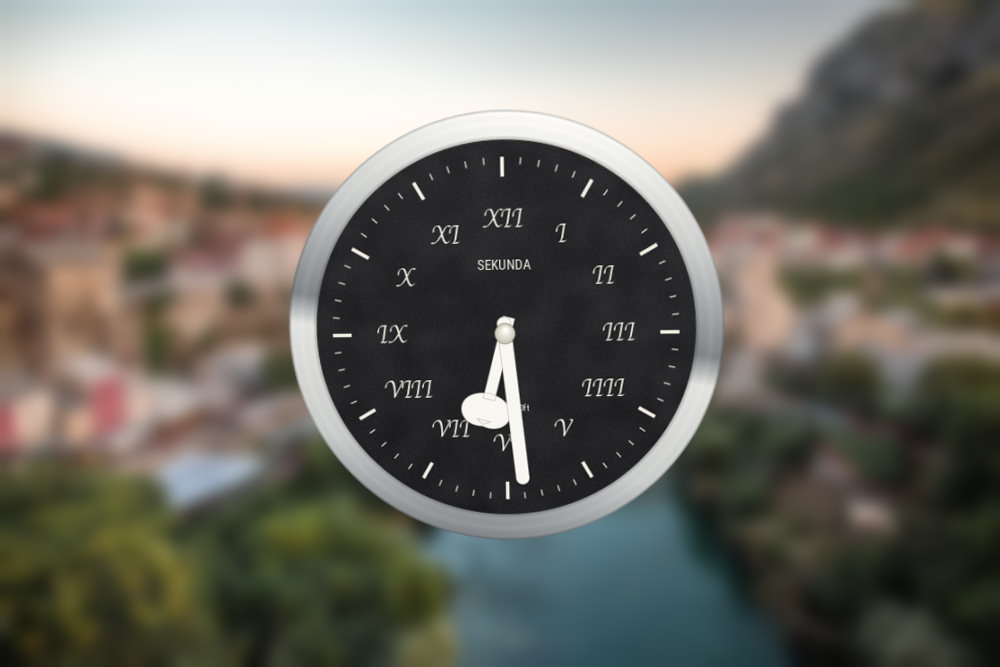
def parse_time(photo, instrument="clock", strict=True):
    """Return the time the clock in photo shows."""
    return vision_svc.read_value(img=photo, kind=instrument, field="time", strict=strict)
6:29
